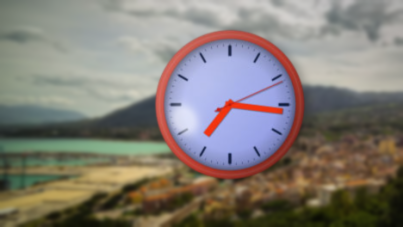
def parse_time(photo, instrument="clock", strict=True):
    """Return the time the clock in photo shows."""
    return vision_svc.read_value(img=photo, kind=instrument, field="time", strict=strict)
7:16:11
